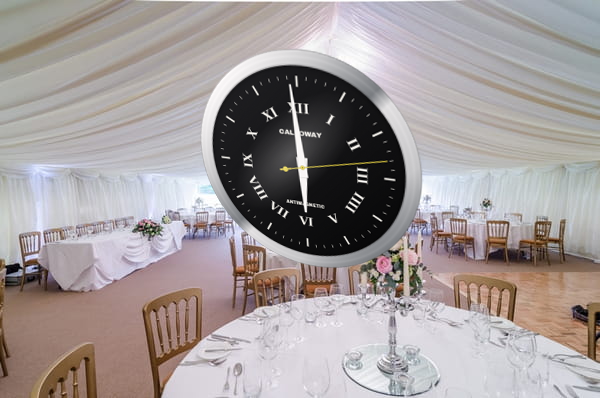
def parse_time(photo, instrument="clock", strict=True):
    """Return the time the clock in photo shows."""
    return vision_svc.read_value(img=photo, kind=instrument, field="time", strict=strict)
5:59:13
